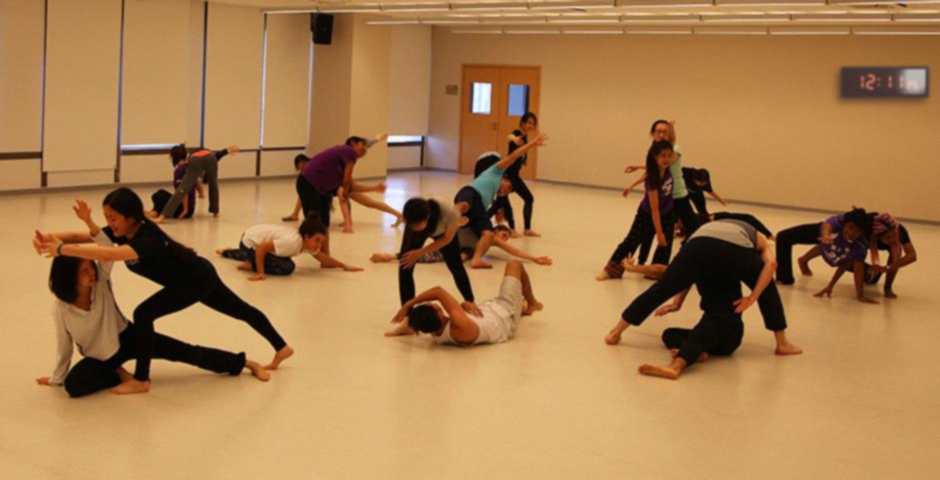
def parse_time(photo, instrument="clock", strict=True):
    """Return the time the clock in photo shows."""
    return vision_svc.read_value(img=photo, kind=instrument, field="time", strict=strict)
12:11
